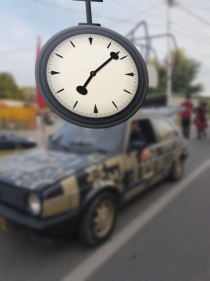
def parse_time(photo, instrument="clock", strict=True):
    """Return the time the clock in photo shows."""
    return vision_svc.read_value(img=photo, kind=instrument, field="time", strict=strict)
7:08
